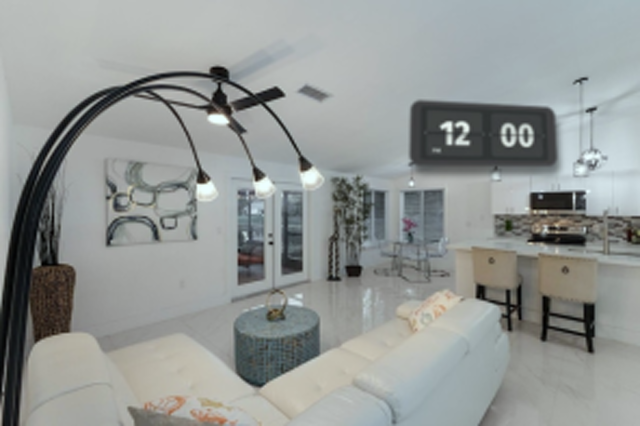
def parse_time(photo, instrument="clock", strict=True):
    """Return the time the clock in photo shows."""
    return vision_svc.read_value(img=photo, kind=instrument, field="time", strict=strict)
12:00
